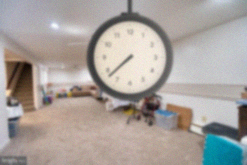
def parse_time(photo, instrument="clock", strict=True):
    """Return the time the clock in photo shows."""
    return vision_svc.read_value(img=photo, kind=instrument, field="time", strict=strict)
7:38
